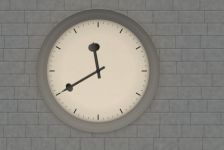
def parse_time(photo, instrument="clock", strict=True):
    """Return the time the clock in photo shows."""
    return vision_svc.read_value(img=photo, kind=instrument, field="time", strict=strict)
11:40
